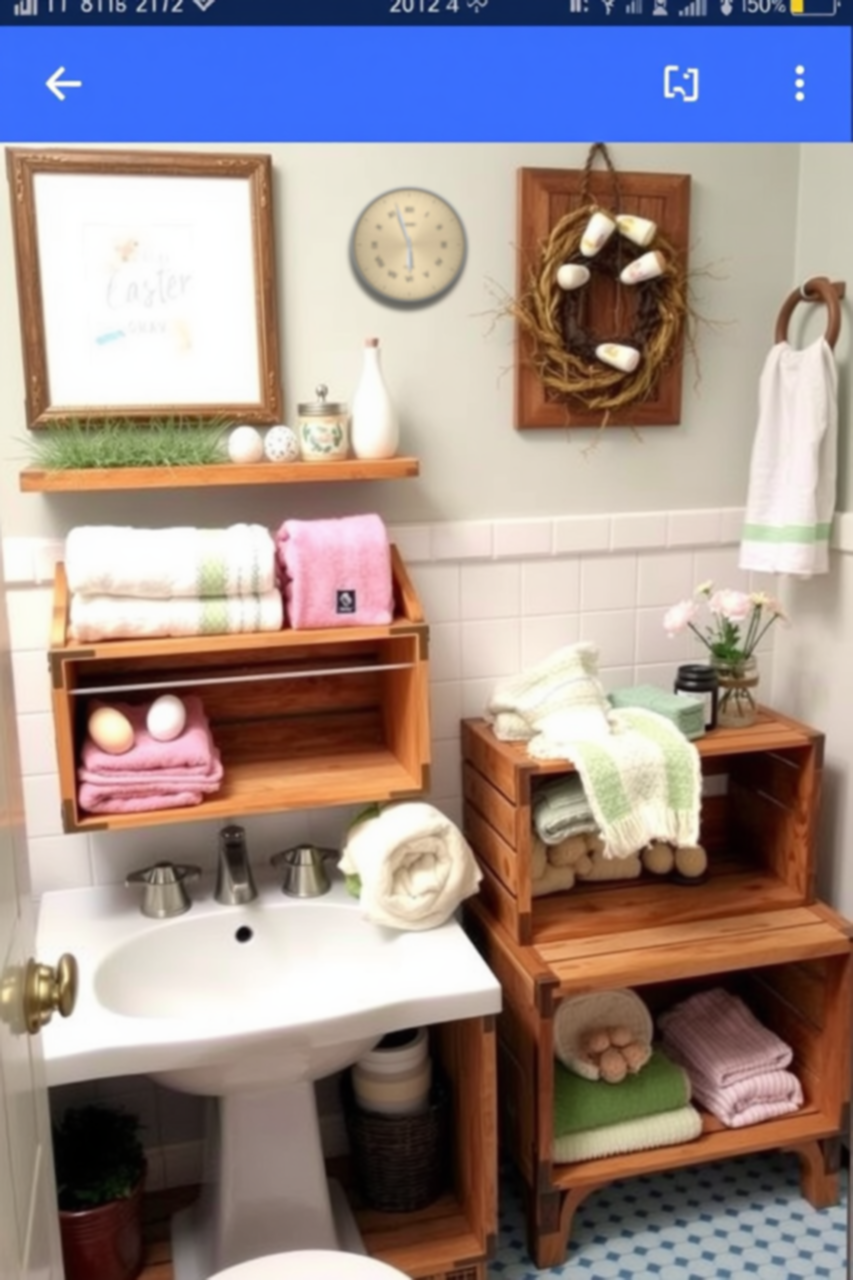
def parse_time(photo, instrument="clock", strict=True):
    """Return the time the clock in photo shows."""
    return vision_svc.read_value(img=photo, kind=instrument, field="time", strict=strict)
5:57
